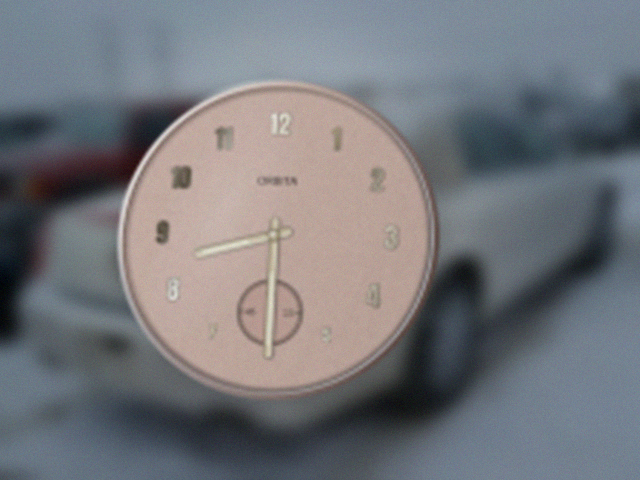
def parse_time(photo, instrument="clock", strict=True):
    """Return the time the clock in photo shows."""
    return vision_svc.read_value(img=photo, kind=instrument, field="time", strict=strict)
8:30
